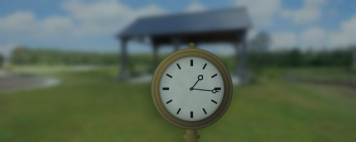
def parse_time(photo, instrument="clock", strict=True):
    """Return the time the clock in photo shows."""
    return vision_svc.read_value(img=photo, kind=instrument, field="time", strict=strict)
1:16
